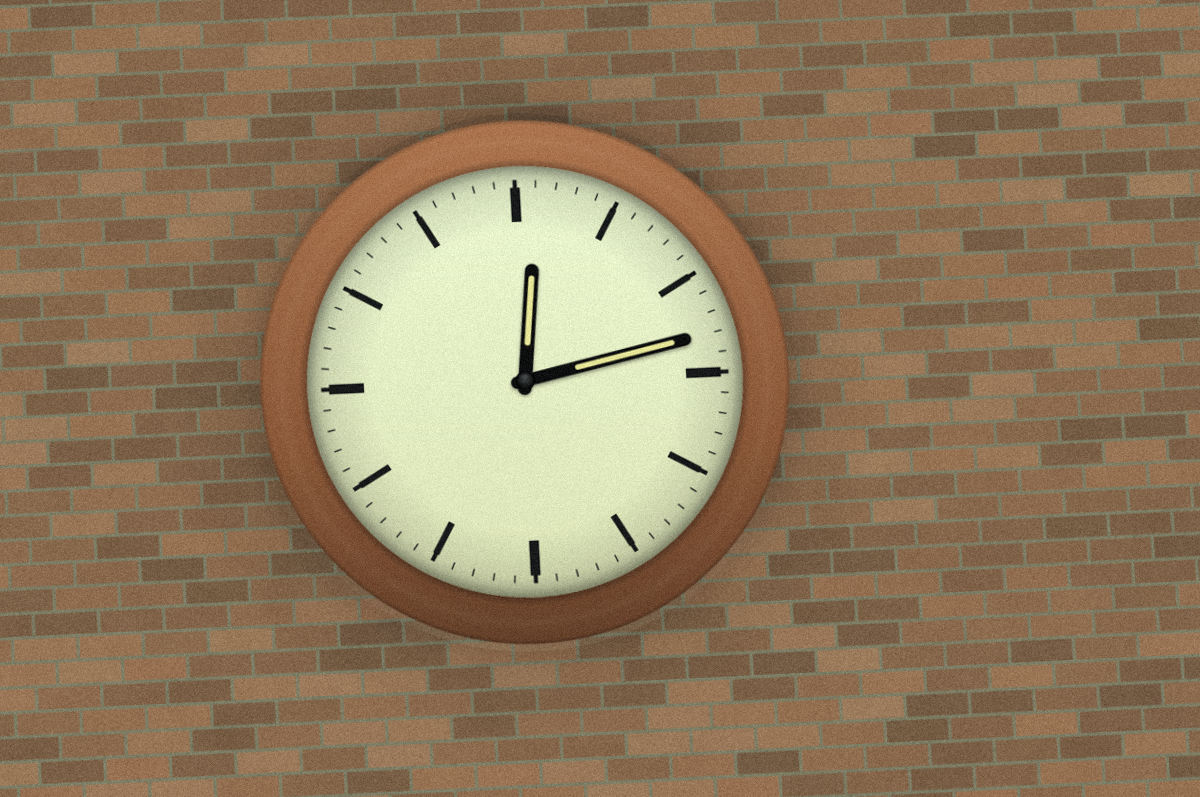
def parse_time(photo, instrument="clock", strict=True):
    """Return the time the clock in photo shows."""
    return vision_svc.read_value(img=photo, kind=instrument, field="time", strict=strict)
12:13
